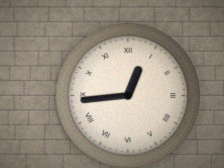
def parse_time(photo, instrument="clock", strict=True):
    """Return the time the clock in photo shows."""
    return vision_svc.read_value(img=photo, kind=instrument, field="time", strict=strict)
12:44
